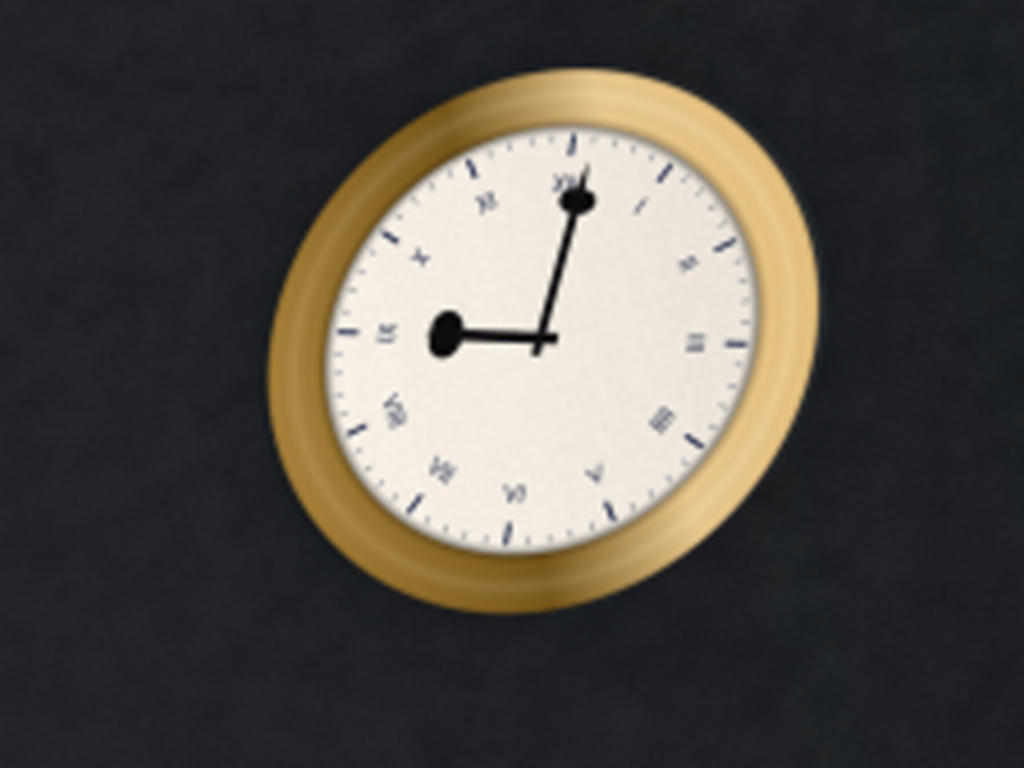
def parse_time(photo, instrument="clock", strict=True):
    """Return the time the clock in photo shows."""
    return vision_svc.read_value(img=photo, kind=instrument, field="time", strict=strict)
9:01
